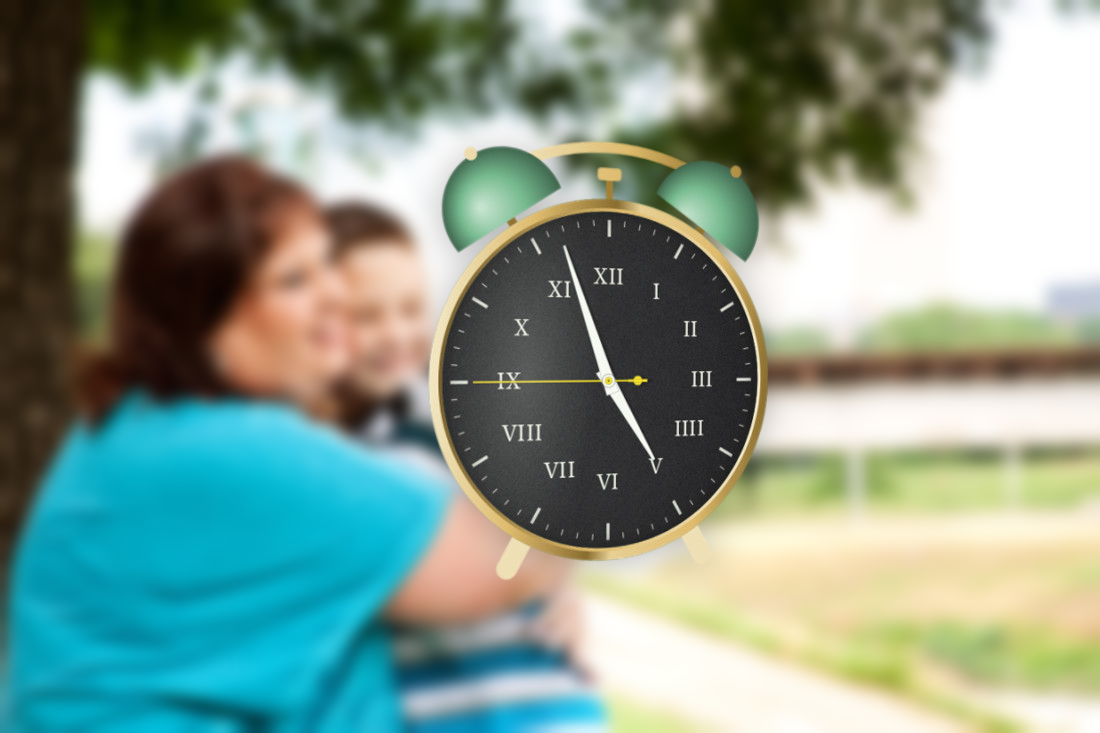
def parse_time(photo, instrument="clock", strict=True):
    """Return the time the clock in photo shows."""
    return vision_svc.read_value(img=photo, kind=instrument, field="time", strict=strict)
4:56:45
